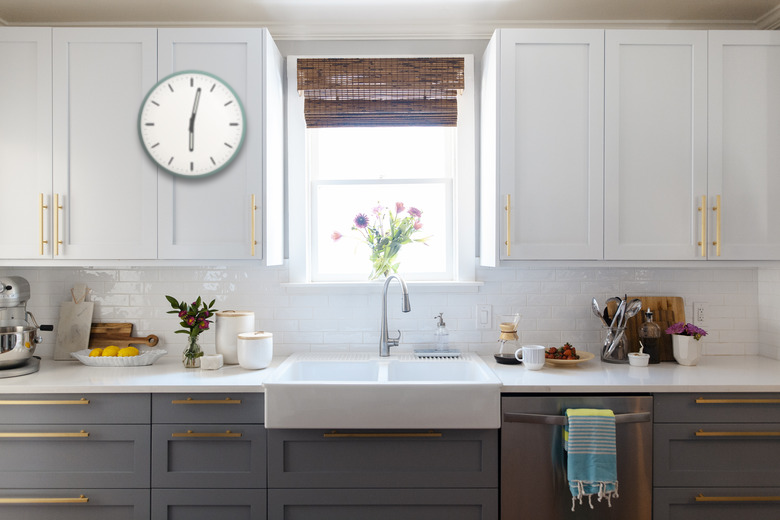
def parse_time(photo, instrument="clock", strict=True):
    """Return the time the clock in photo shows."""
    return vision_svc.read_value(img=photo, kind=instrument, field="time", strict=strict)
6:02
